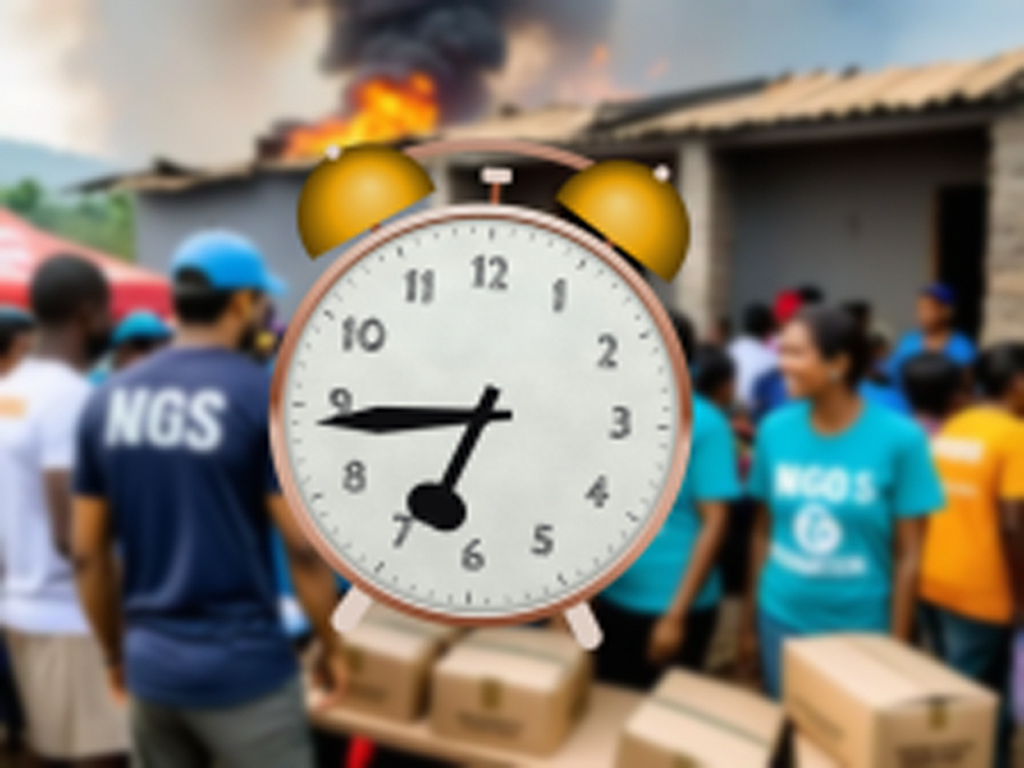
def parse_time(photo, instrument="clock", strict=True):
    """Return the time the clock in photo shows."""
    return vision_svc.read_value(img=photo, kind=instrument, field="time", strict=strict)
6:44
